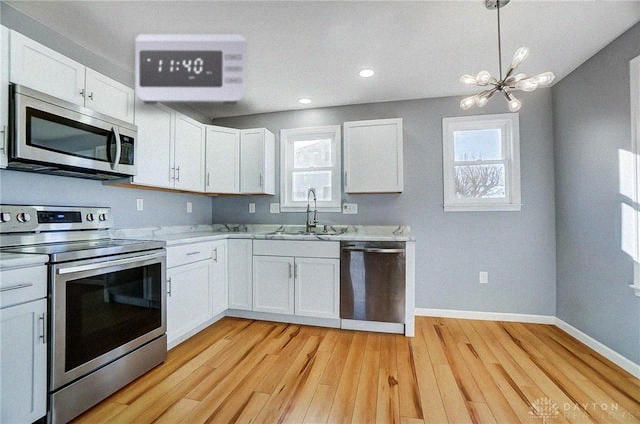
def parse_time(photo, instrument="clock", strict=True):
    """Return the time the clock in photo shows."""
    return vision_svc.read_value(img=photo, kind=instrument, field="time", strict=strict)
11:40
